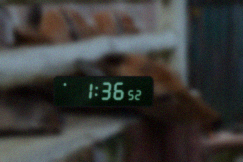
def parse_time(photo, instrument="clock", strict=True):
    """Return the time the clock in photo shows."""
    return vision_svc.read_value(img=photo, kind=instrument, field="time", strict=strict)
1:36:52
